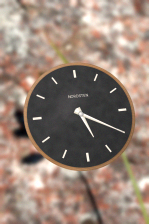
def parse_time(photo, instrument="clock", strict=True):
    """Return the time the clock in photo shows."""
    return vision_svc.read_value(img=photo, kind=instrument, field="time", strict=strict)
5:20
